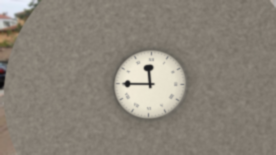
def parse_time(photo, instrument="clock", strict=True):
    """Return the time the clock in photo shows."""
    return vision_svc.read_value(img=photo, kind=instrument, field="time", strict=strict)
11:45
